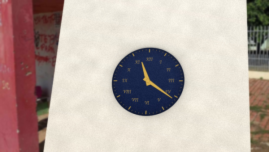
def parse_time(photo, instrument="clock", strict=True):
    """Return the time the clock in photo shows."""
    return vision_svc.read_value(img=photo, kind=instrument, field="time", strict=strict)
11:21
